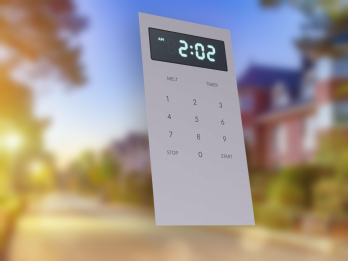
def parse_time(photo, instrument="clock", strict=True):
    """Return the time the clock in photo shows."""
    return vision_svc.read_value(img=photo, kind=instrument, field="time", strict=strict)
2:02
